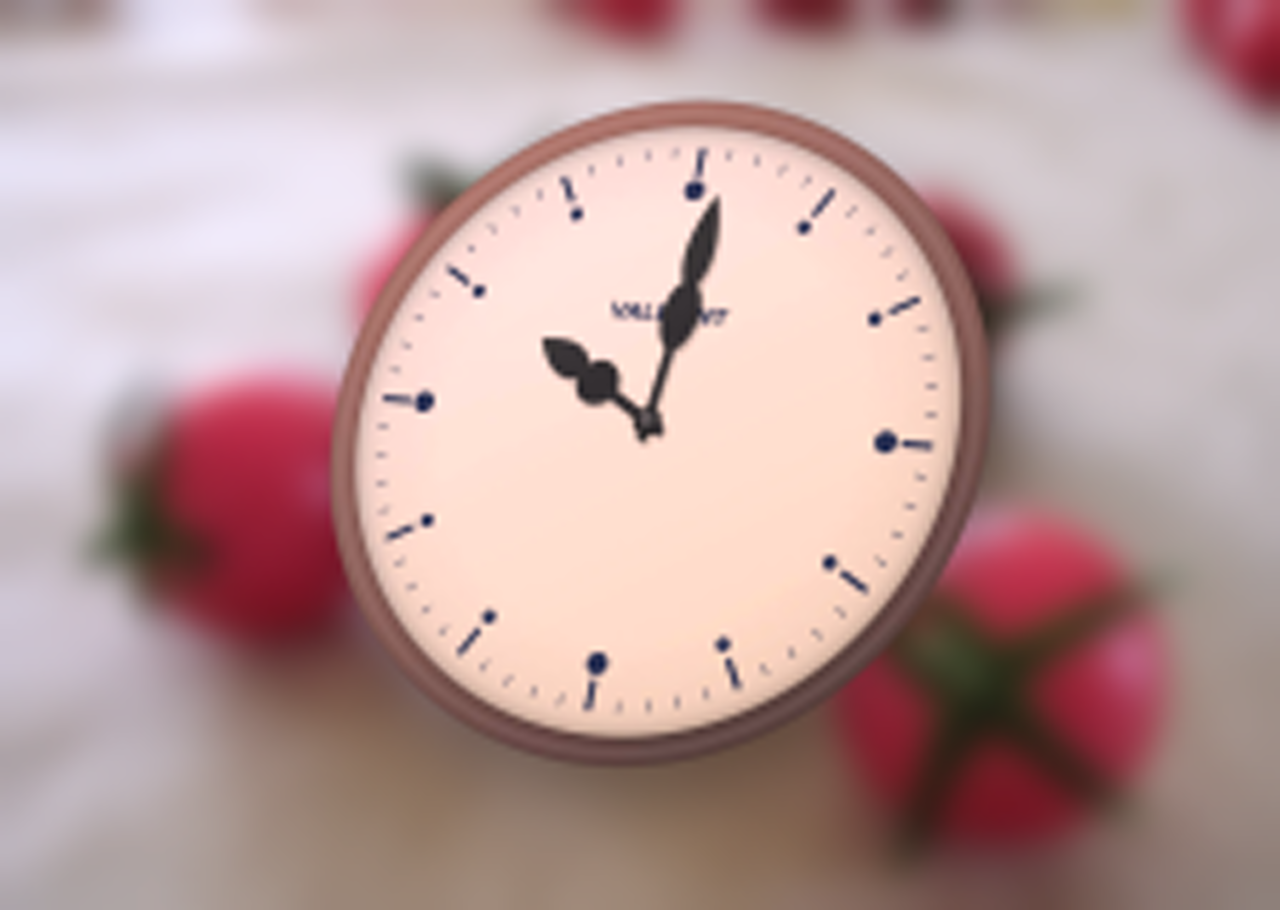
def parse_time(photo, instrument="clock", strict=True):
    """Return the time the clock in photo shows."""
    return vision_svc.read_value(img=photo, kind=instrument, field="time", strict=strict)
10:01
